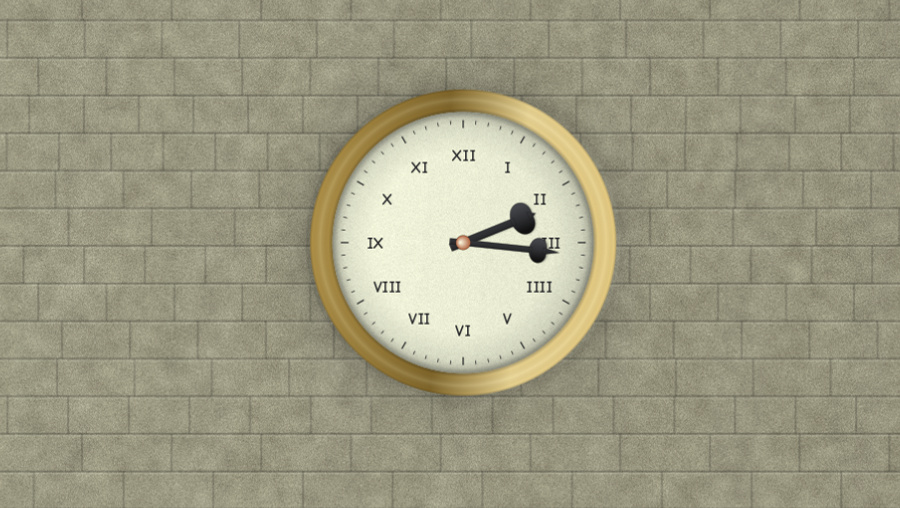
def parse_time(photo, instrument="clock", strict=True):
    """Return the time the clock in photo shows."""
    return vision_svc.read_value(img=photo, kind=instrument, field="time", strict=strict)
2:16
